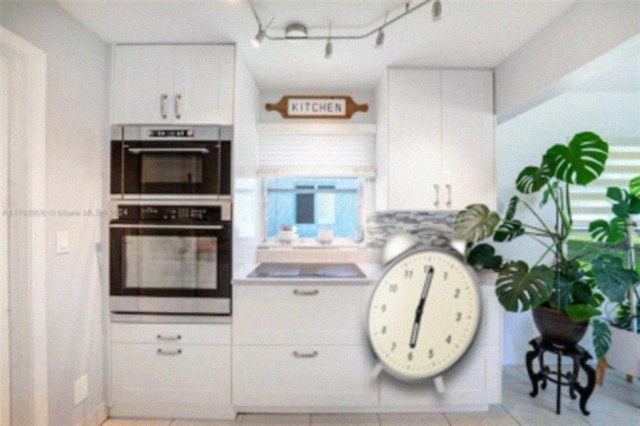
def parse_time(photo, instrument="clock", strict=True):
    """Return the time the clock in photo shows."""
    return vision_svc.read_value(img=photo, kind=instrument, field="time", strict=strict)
6:01
